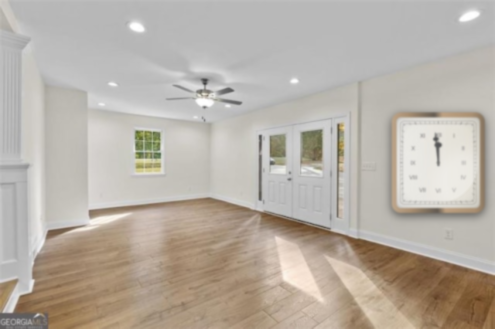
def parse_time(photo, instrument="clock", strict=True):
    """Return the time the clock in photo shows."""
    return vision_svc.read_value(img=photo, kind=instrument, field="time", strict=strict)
11:59
